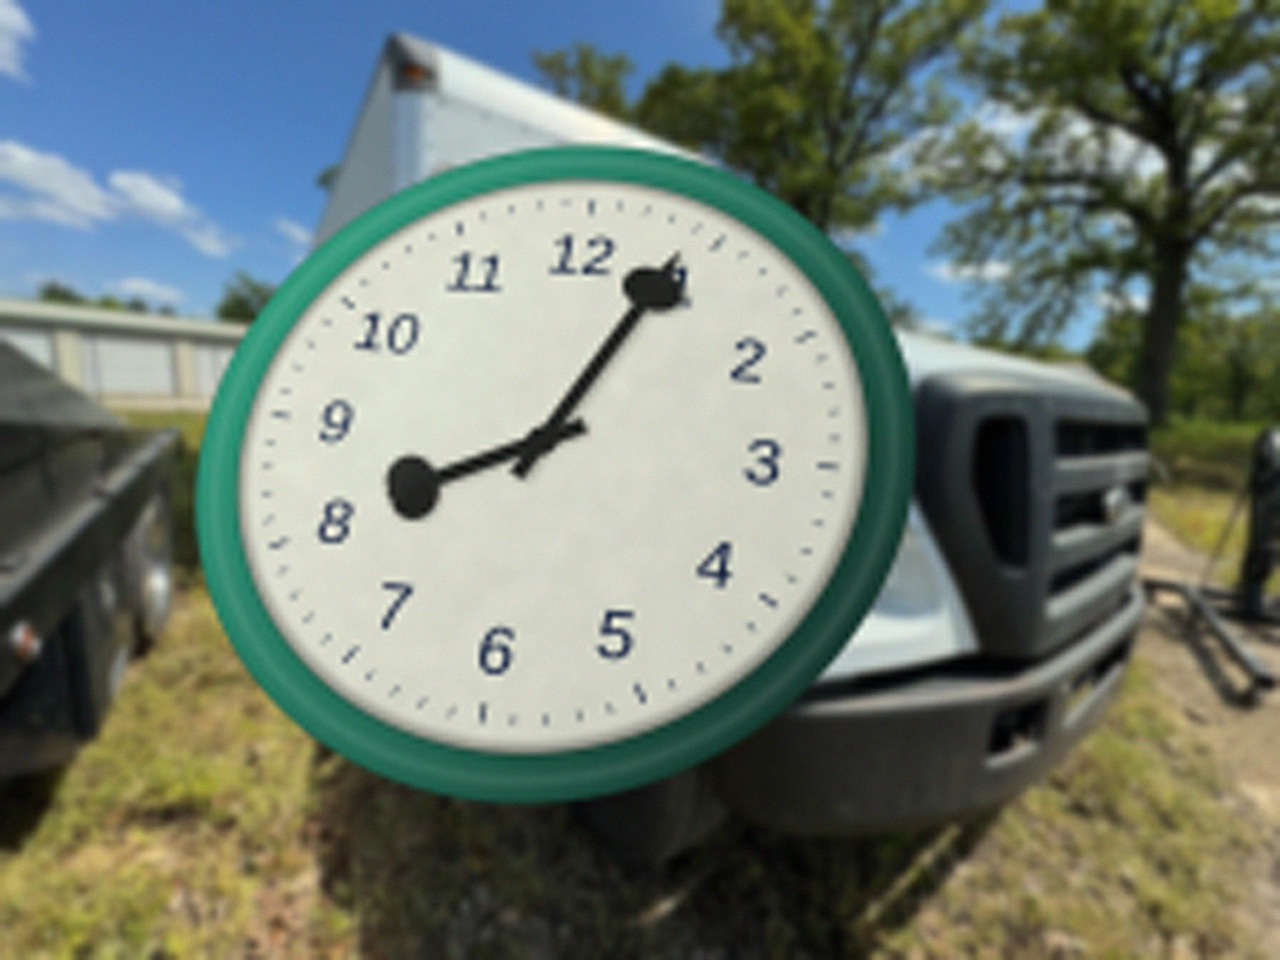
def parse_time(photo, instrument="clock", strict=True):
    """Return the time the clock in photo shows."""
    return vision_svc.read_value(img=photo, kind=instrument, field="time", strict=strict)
8:04
